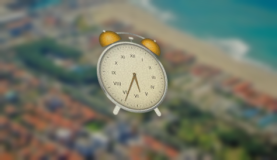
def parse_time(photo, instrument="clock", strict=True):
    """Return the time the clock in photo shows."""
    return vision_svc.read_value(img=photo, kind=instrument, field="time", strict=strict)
5:34
